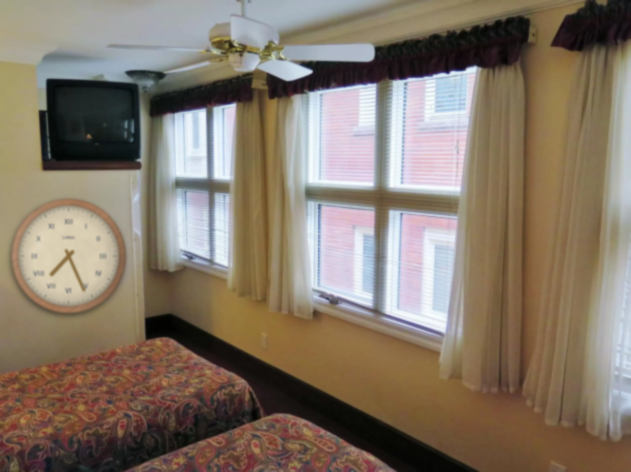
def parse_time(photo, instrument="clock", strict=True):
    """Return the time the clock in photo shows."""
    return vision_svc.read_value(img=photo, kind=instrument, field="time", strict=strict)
7:26
